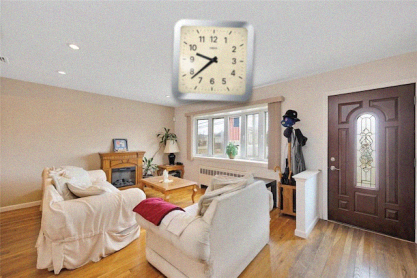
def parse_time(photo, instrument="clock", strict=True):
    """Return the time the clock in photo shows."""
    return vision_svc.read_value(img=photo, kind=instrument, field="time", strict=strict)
9:38
